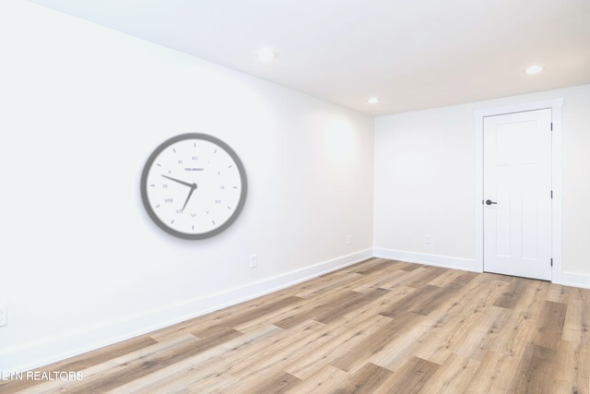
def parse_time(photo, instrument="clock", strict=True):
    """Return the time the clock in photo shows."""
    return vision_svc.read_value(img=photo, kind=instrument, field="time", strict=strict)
6:48
